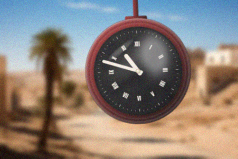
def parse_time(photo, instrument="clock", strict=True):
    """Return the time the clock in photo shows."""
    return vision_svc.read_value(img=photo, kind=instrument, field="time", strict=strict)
10:48
